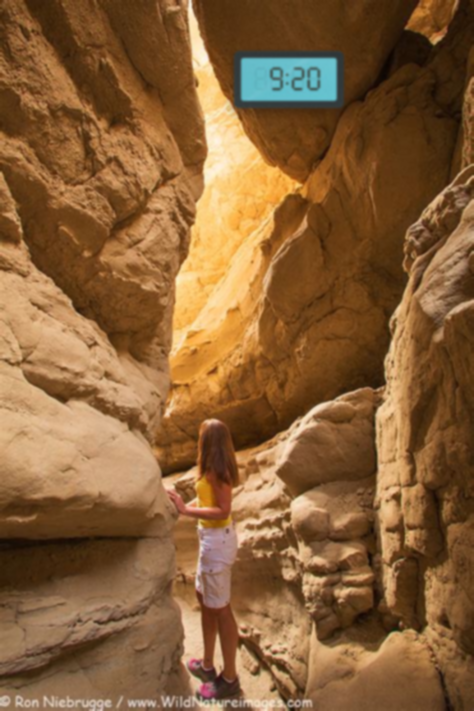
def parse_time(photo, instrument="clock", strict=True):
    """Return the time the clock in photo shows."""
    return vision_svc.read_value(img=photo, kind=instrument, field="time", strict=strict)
9:20
